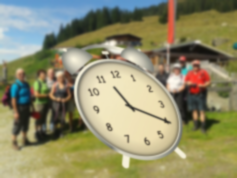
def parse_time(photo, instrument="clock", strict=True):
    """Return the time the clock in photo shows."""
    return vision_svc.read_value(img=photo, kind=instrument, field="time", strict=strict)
11:20
